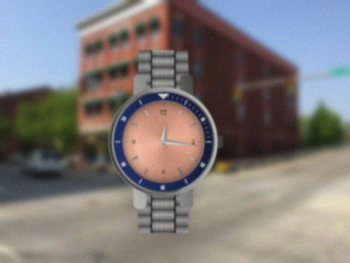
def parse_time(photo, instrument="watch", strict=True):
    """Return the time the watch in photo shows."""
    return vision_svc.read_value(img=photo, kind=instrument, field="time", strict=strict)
12:16
